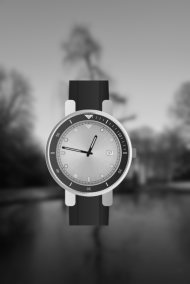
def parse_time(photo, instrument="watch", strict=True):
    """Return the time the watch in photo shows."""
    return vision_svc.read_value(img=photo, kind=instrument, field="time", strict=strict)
12:47
